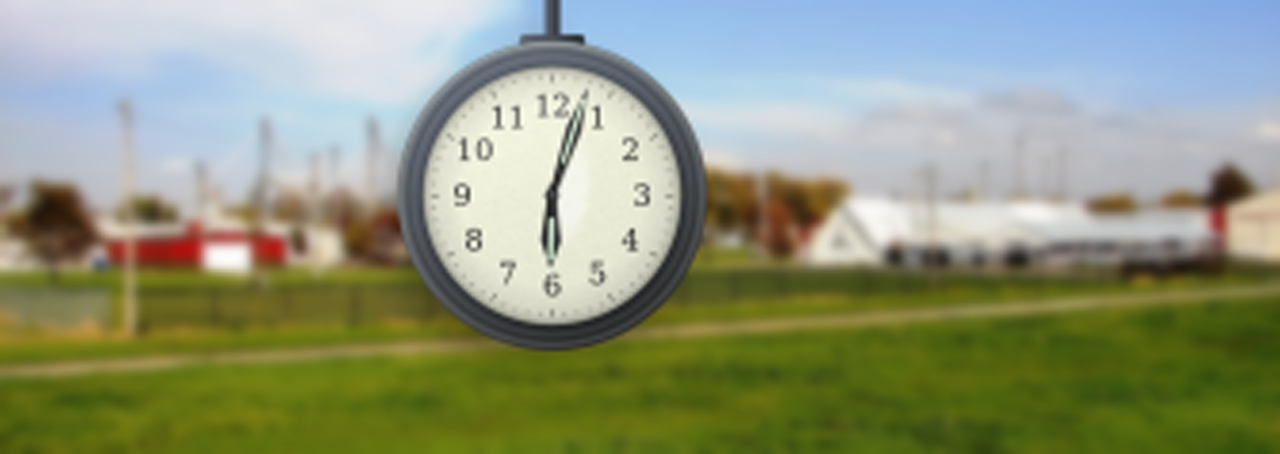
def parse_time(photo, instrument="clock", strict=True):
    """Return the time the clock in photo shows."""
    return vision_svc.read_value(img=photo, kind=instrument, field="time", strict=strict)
6:03
